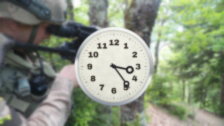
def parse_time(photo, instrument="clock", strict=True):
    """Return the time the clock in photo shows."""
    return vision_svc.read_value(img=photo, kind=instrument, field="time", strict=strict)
3:24
